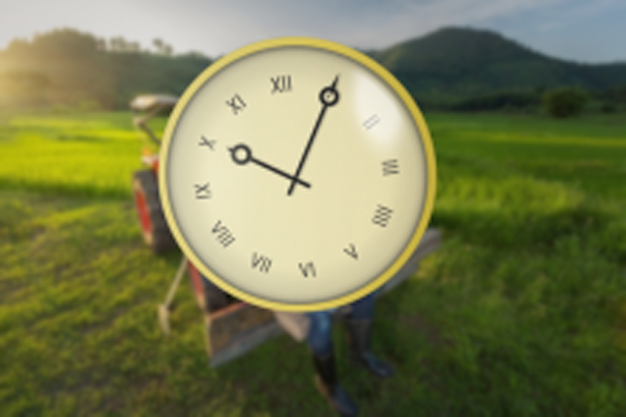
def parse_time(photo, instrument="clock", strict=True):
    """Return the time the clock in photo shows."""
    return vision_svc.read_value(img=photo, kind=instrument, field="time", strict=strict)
10:05
